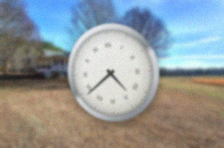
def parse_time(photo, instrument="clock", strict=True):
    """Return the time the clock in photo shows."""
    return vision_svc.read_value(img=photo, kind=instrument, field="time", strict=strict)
4:39
